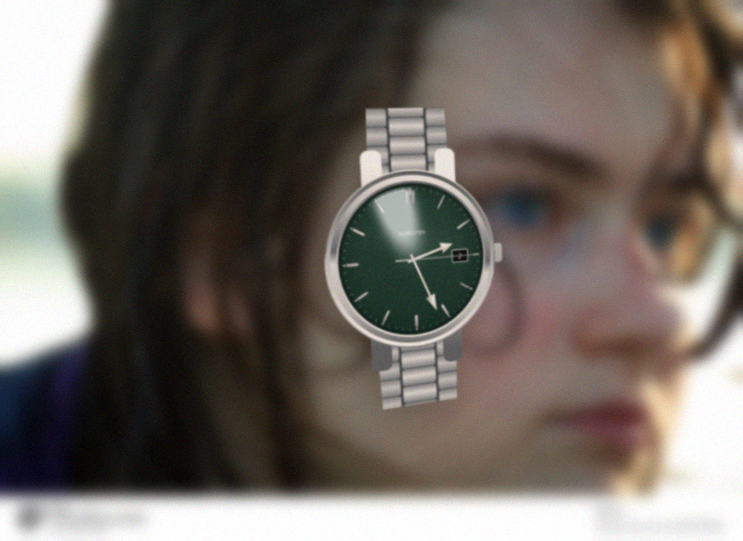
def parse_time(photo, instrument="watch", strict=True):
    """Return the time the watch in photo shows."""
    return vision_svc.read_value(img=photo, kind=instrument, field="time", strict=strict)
2:26:15
